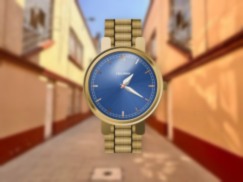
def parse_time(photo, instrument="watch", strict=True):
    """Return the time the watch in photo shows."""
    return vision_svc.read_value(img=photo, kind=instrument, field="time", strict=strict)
1:20
